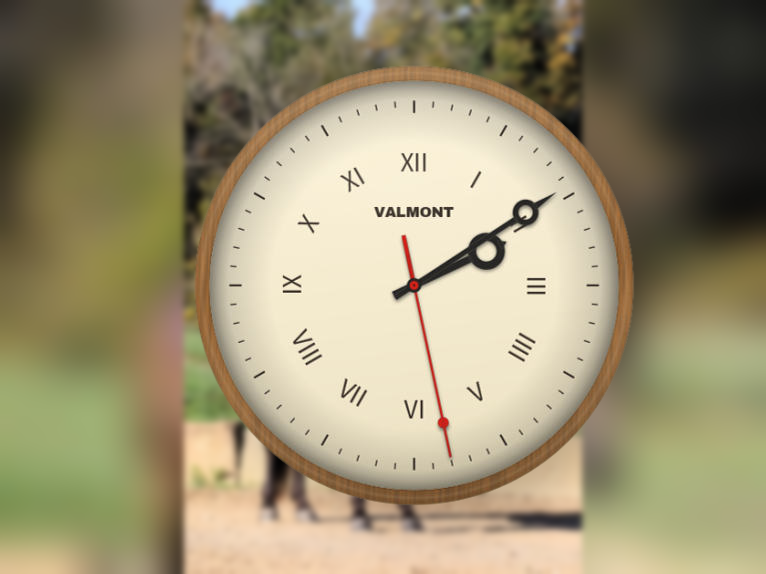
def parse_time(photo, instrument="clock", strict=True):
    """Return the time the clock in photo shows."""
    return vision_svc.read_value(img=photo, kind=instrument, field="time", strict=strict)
2:09:28
